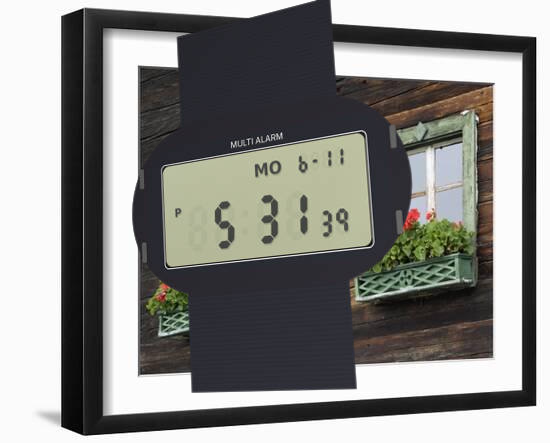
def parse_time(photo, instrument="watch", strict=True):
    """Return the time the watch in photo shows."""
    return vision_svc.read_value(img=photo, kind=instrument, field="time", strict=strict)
5:31:39
